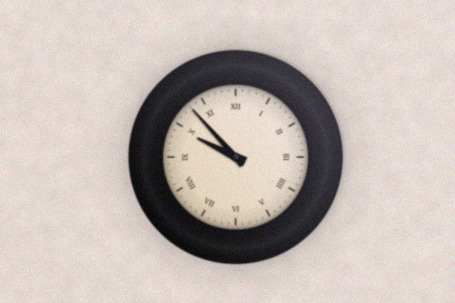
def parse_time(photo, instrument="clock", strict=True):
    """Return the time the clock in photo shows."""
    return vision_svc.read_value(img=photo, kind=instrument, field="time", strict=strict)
9:53
